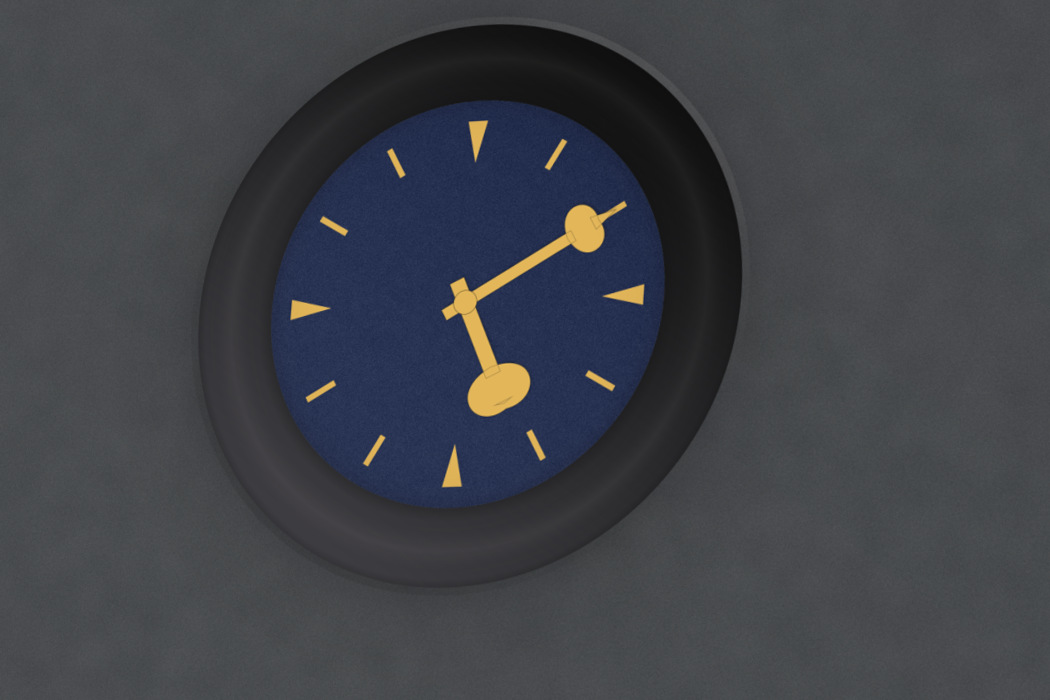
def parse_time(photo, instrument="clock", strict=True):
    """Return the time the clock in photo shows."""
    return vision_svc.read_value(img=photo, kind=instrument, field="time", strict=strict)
5:10
